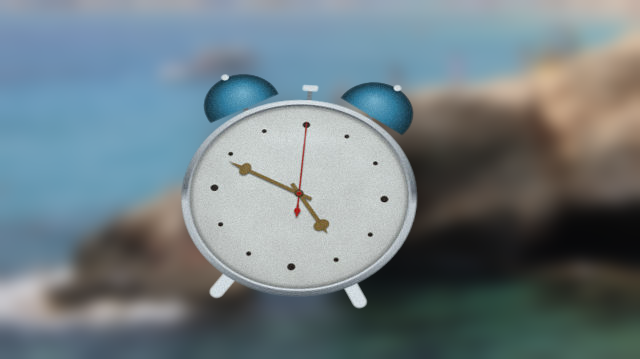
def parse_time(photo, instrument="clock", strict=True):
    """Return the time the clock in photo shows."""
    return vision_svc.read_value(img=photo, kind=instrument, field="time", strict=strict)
4:49:00
